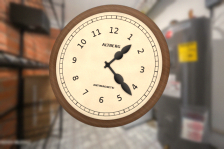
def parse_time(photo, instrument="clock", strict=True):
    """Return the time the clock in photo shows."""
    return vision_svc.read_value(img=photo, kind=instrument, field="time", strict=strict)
1:22
